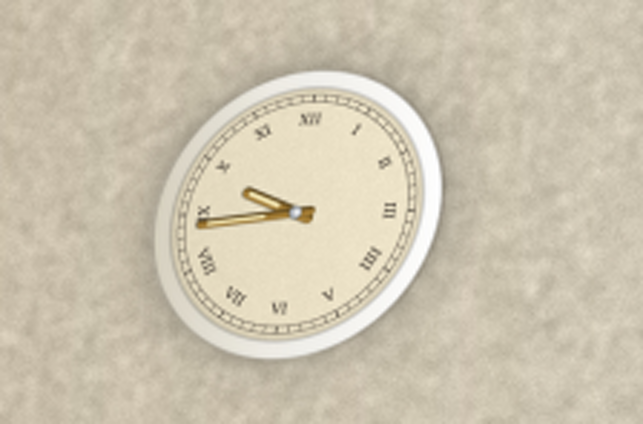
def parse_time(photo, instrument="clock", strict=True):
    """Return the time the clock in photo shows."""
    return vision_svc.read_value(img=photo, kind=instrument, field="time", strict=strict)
9:44
